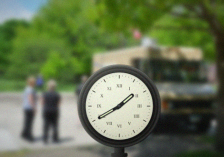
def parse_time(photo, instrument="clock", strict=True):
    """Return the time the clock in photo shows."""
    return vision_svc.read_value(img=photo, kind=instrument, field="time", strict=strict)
1:40
